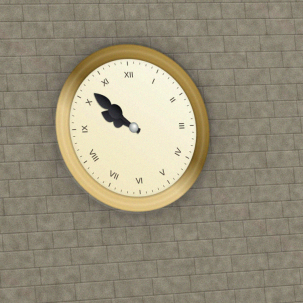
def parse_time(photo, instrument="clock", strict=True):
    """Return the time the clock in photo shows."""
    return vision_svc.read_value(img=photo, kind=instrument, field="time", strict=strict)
9:52
